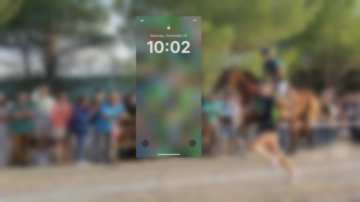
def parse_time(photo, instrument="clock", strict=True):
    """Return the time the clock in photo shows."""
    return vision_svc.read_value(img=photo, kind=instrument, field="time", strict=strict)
10:02
